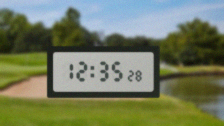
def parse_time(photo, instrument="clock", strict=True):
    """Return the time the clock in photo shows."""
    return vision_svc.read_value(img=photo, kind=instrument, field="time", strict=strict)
12:35:28
